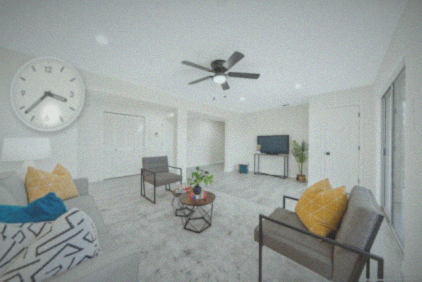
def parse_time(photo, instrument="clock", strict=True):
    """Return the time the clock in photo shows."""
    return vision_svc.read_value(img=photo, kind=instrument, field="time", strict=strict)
3:38
